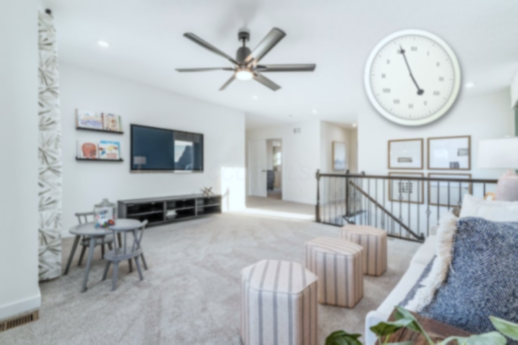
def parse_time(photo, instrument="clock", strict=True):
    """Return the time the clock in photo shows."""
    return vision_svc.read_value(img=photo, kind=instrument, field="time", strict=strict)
4:56
